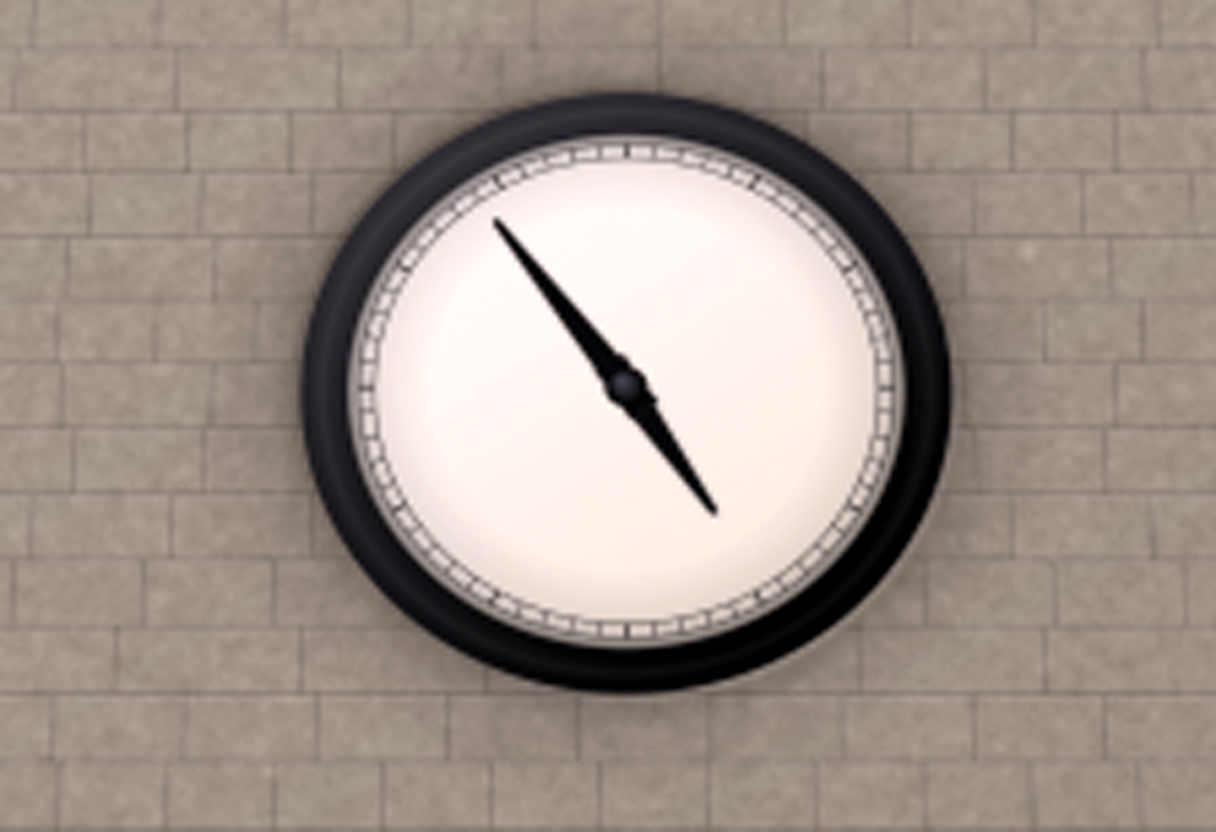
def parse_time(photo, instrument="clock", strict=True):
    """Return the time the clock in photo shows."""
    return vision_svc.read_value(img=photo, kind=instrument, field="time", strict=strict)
4:54
